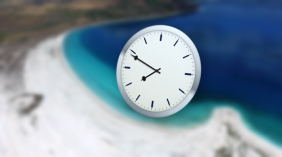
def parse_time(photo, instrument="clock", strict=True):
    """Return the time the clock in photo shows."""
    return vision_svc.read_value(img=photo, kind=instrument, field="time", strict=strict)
7:49
